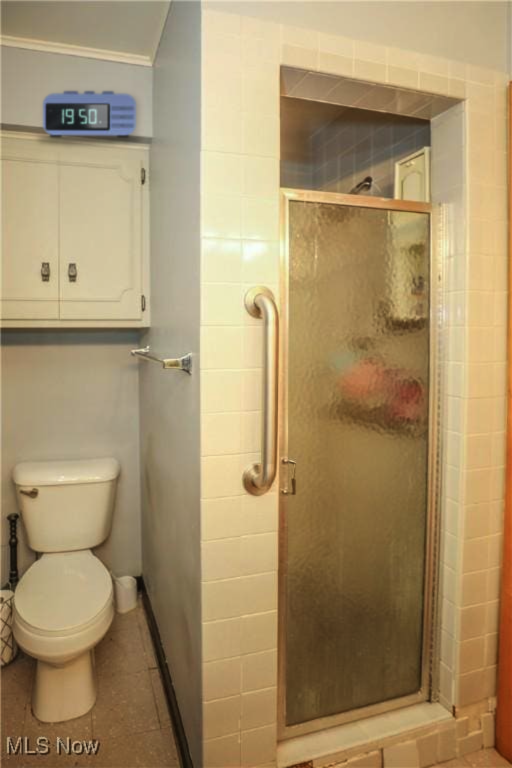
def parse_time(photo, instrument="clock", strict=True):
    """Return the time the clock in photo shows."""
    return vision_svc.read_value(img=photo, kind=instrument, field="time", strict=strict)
19:50
